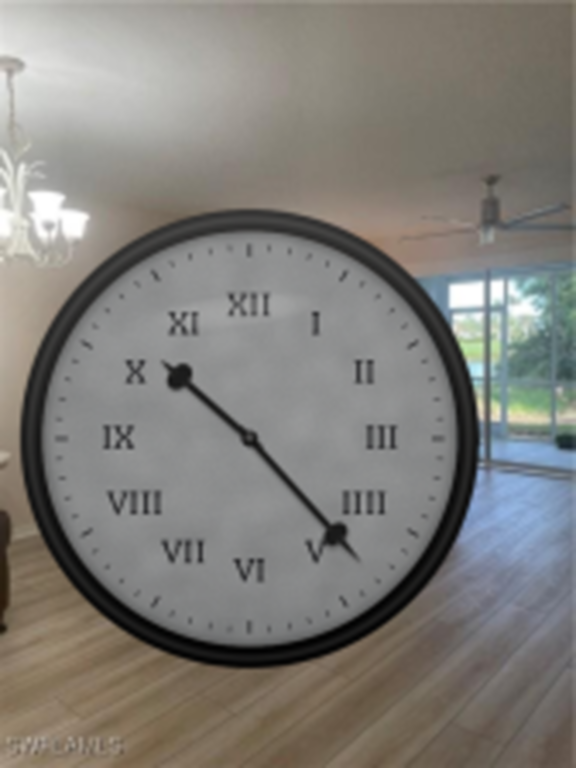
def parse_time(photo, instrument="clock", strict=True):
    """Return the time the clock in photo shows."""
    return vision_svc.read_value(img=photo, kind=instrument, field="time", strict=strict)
10:23
